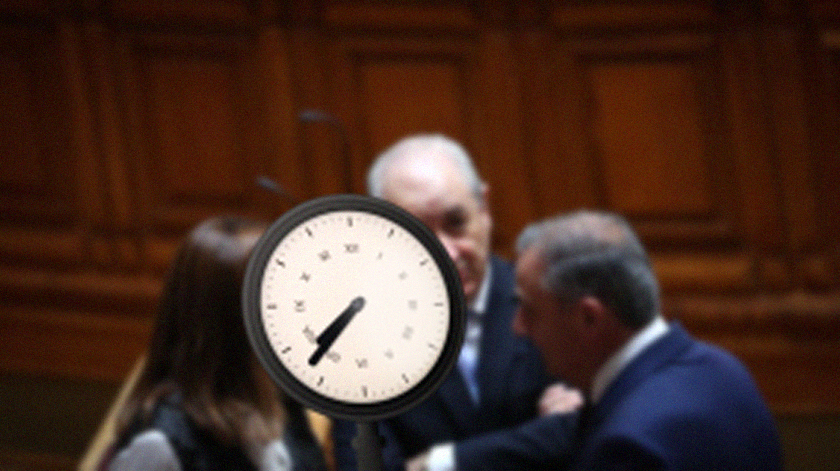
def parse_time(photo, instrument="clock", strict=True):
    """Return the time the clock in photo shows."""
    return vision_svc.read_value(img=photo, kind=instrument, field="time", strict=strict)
7:37
